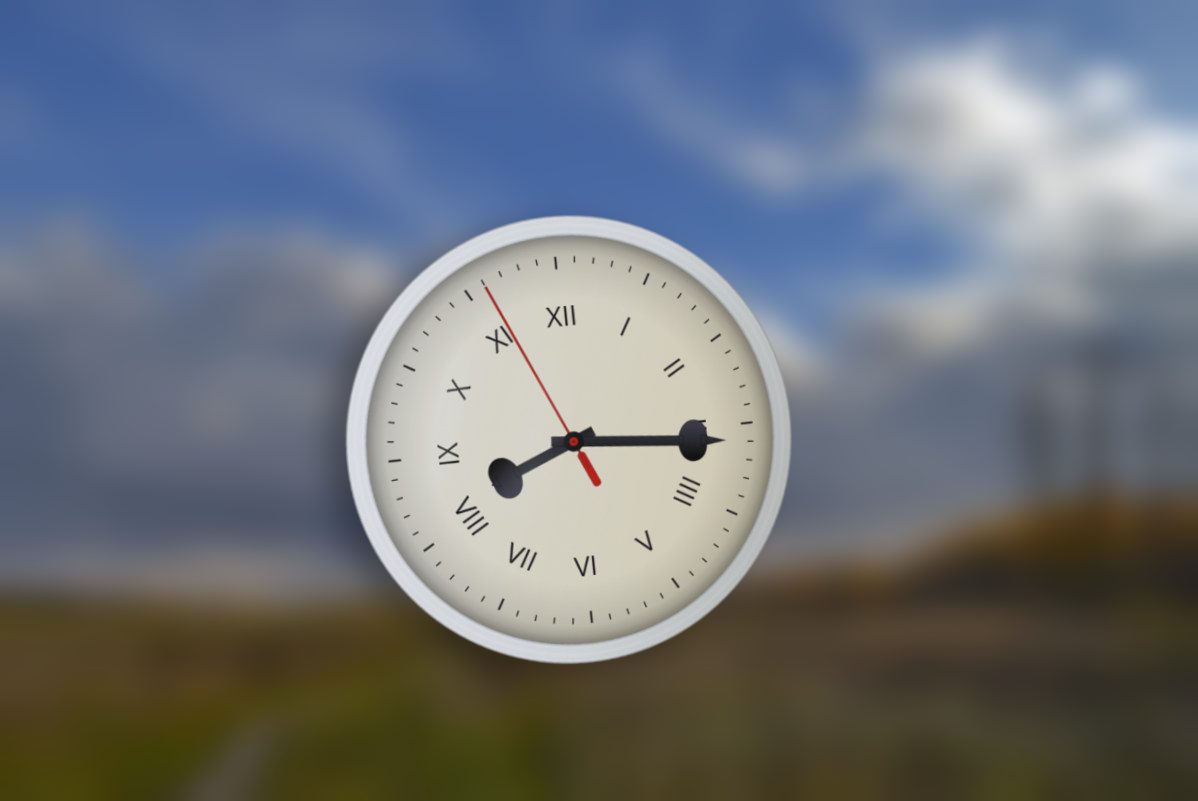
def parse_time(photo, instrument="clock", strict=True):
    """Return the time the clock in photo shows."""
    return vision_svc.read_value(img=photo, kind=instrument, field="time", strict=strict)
8:15:56
